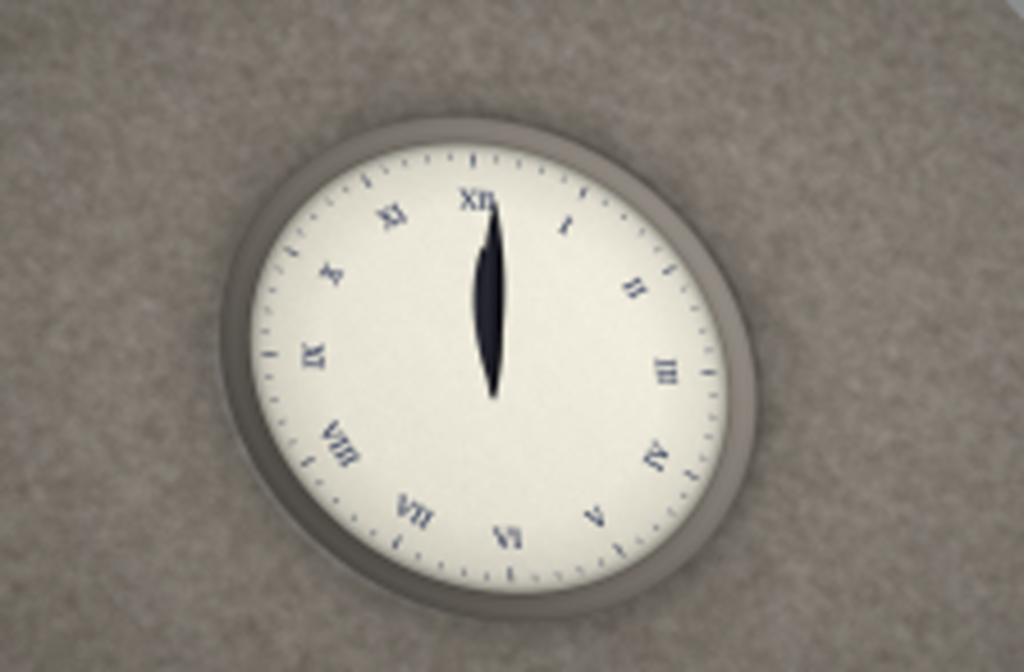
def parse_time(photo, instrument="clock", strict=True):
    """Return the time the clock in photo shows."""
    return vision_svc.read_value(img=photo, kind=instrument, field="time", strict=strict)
12:01
